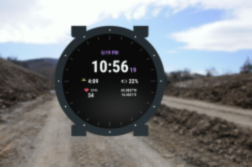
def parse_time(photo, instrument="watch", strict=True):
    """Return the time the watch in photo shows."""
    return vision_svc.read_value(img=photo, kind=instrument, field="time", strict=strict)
10:56
